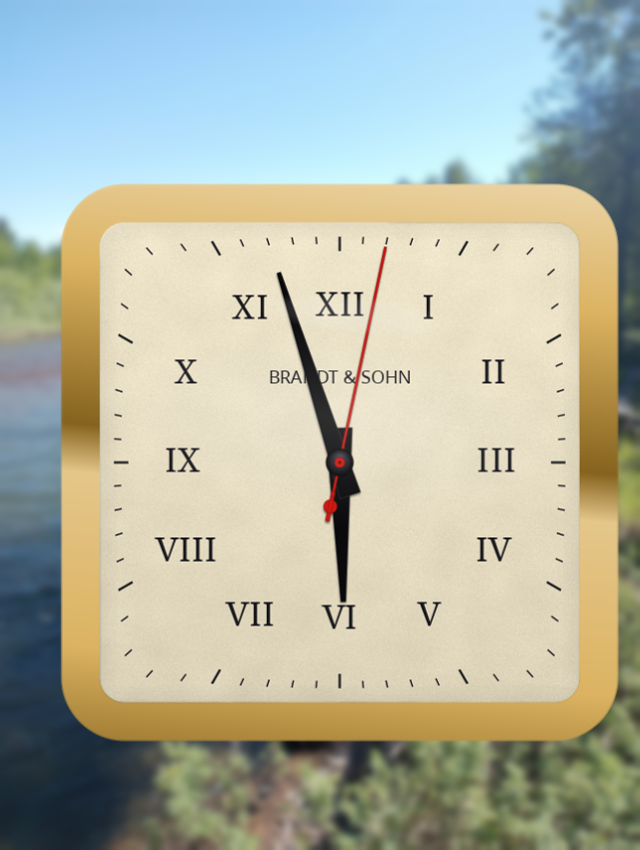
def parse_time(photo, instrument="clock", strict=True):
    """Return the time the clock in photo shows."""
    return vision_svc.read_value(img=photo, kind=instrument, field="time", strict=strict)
5:57:02
